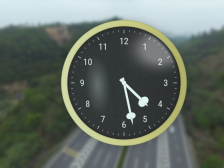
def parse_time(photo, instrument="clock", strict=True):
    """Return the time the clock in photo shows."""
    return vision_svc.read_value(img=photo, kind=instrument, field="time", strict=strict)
4:28
